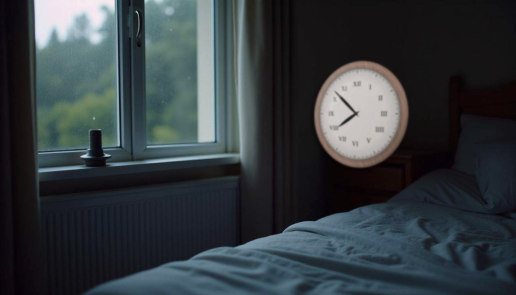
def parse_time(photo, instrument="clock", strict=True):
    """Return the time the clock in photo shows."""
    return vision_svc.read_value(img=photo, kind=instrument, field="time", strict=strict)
7:52
